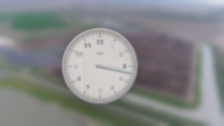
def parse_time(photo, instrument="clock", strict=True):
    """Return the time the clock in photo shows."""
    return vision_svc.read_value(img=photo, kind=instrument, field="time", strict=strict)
3:17
